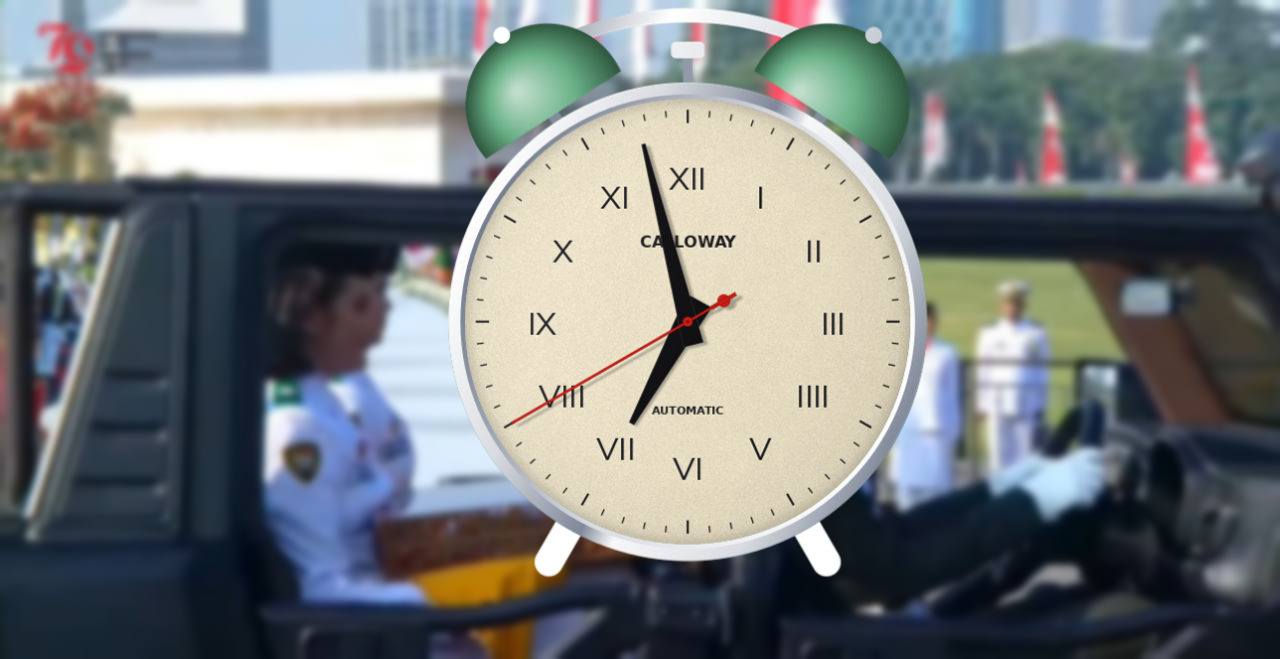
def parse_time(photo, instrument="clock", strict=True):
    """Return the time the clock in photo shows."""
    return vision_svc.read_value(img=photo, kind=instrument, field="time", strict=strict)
6:57:40
